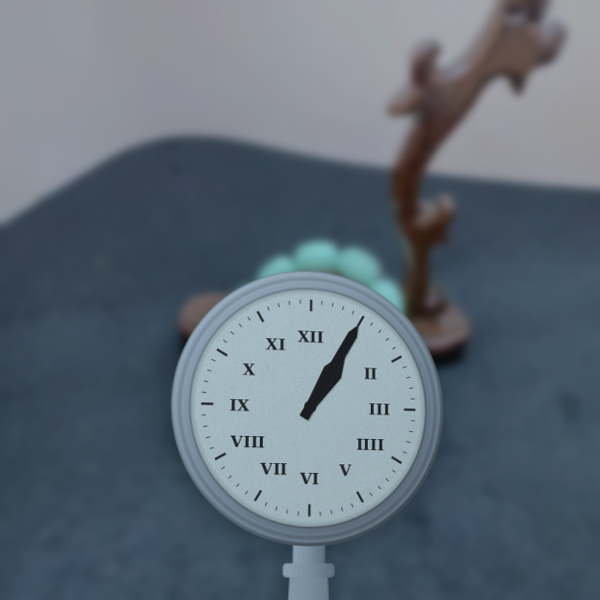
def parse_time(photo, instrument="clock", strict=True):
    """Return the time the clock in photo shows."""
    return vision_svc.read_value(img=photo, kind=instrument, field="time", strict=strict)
1:05
